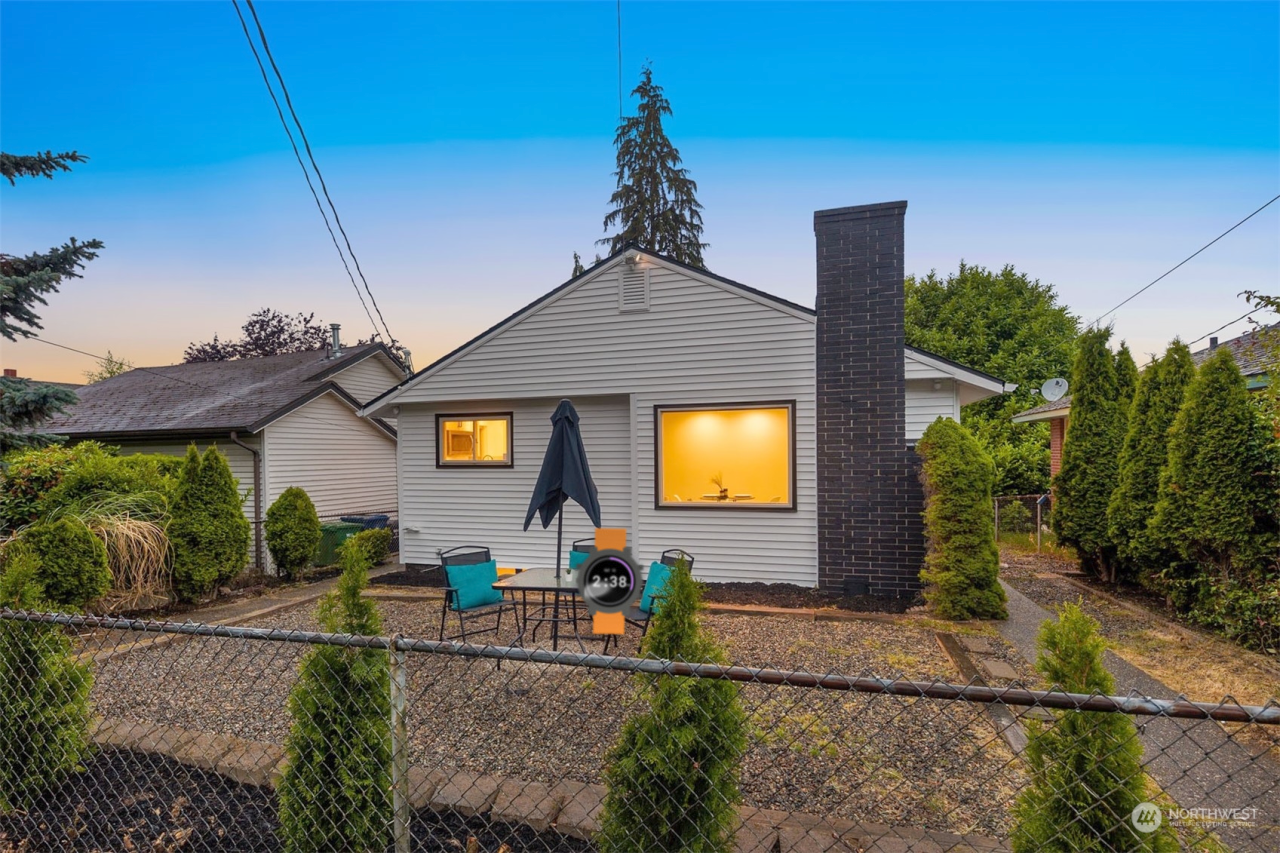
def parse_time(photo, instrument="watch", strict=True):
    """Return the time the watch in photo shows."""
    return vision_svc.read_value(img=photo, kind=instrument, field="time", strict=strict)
2:38
